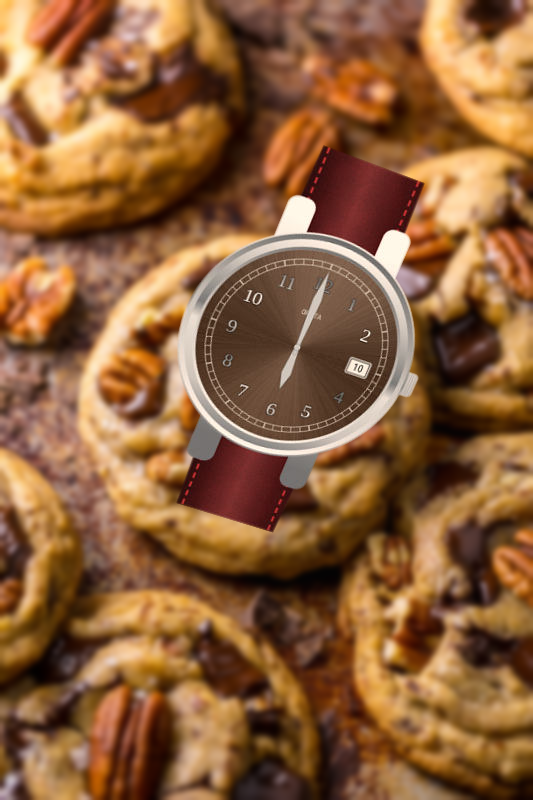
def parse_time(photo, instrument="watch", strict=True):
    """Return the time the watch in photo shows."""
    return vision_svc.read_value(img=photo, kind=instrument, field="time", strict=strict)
6:00
